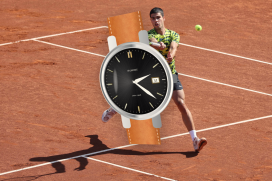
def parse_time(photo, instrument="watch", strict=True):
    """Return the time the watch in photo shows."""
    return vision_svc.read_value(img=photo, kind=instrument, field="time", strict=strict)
2:22
